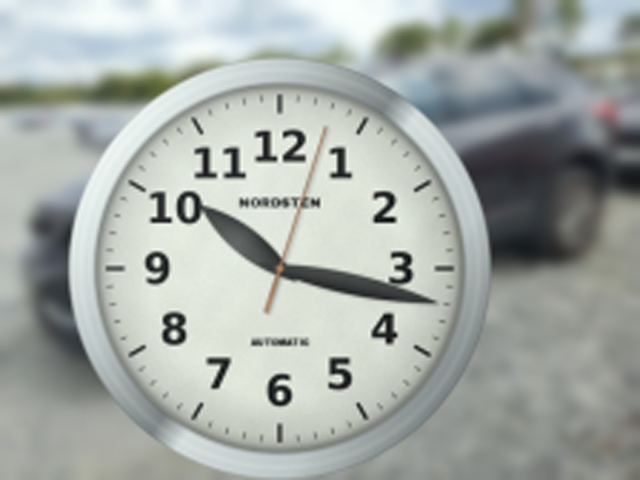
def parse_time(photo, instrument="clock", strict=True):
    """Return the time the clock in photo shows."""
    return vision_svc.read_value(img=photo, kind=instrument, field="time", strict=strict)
10:17:03
